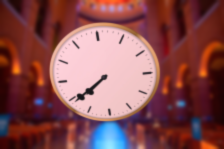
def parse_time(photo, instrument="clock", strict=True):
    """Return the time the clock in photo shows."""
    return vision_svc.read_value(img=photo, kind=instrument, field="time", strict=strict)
7:39
